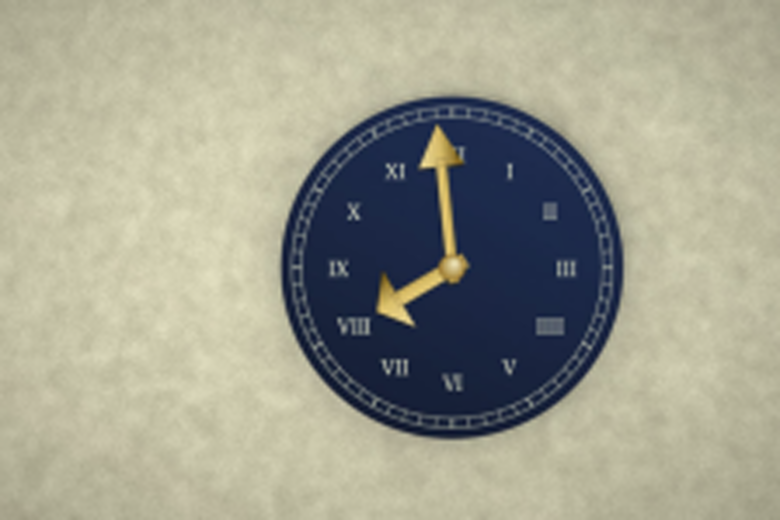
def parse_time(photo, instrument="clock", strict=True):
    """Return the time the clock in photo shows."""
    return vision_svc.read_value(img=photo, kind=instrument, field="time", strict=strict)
7:59
